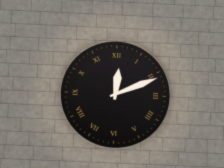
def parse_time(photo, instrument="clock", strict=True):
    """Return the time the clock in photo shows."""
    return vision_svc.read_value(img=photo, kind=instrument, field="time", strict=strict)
12:11
